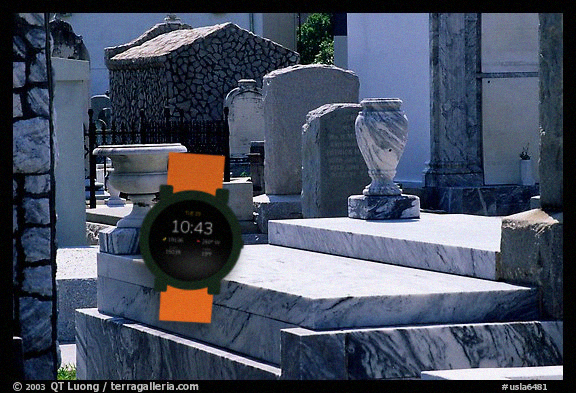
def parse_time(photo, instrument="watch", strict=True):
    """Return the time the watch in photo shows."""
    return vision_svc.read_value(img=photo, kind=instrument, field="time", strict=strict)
10:43
